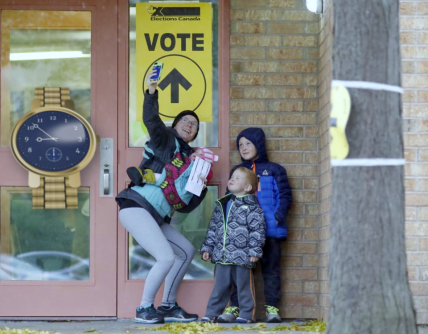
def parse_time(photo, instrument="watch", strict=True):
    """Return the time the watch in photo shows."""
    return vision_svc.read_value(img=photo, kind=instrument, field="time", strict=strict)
8:52
